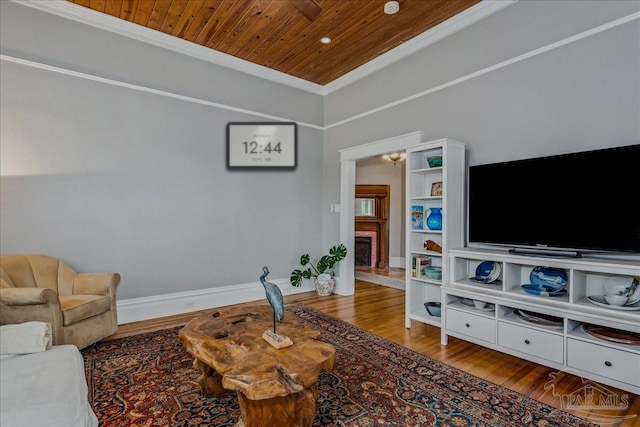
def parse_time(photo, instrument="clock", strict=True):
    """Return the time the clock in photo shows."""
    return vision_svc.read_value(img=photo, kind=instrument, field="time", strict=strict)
12:44
